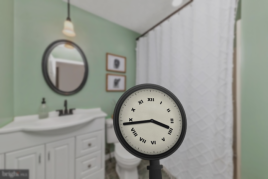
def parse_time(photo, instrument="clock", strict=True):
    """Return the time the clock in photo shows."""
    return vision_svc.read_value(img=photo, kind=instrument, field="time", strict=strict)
3:44
